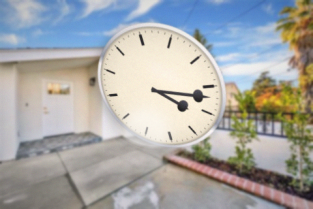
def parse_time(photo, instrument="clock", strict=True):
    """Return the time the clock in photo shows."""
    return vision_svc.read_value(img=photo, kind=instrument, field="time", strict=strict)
4:17
